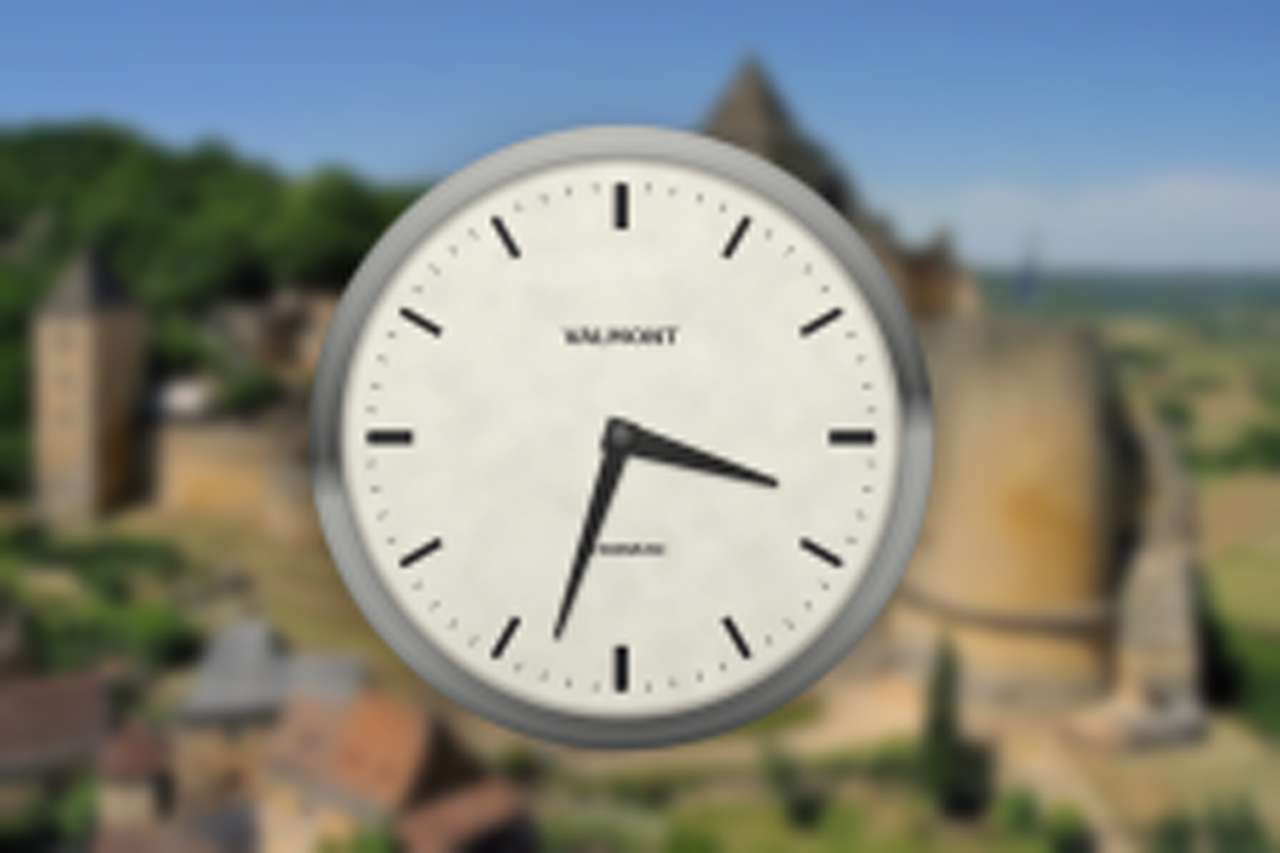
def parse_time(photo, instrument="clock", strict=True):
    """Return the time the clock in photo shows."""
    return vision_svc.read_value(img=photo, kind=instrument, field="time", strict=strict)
3:33
